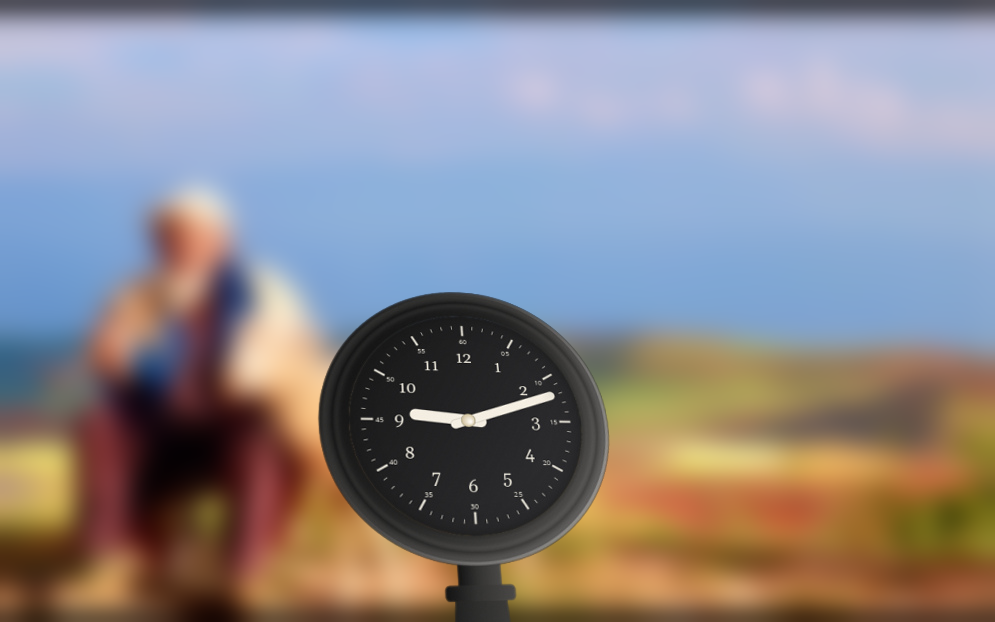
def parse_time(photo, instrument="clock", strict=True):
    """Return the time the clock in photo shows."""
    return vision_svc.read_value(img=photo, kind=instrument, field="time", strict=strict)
9:12
